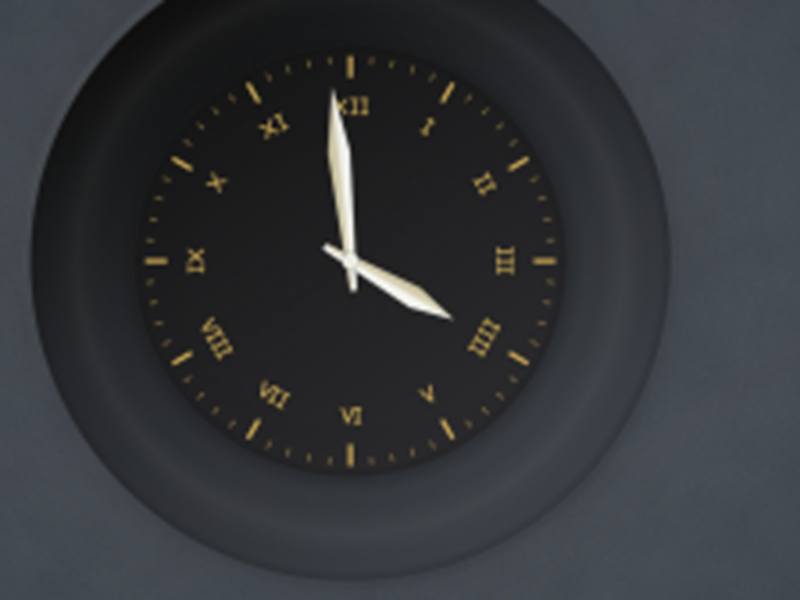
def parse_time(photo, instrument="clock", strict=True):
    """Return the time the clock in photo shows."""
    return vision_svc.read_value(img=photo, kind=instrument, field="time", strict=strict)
3:59
